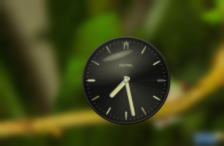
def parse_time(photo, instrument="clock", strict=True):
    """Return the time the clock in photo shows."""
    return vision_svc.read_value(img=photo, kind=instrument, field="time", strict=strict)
7:28
